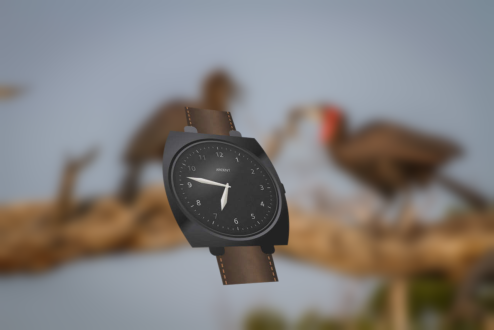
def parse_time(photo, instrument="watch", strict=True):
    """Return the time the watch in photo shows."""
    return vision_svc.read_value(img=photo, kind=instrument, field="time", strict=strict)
6:47
